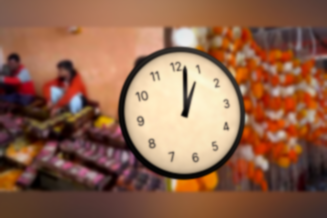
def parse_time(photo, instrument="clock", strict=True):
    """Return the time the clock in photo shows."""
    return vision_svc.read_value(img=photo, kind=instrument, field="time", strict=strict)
1:02
